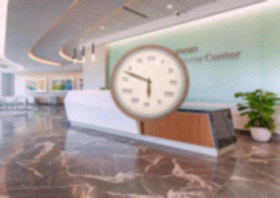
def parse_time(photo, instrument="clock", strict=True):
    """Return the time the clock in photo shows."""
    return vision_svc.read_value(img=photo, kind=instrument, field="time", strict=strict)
5:48
